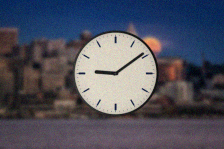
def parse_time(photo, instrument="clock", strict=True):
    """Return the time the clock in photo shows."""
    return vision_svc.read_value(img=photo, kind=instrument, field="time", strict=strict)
9:09
